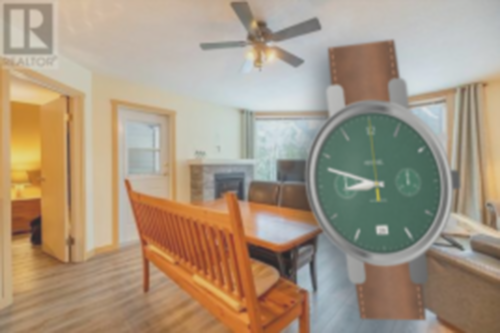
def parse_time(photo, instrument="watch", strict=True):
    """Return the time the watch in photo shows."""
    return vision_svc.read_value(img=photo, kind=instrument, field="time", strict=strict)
8:48
